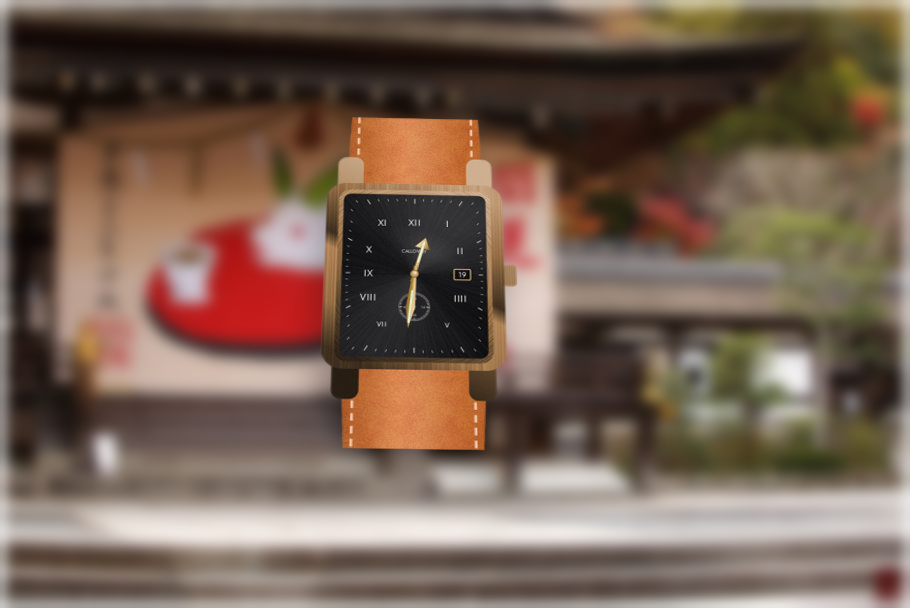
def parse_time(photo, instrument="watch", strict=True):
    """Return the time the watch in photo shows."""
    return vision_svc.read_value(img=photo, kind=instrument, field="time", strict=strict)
12:31
